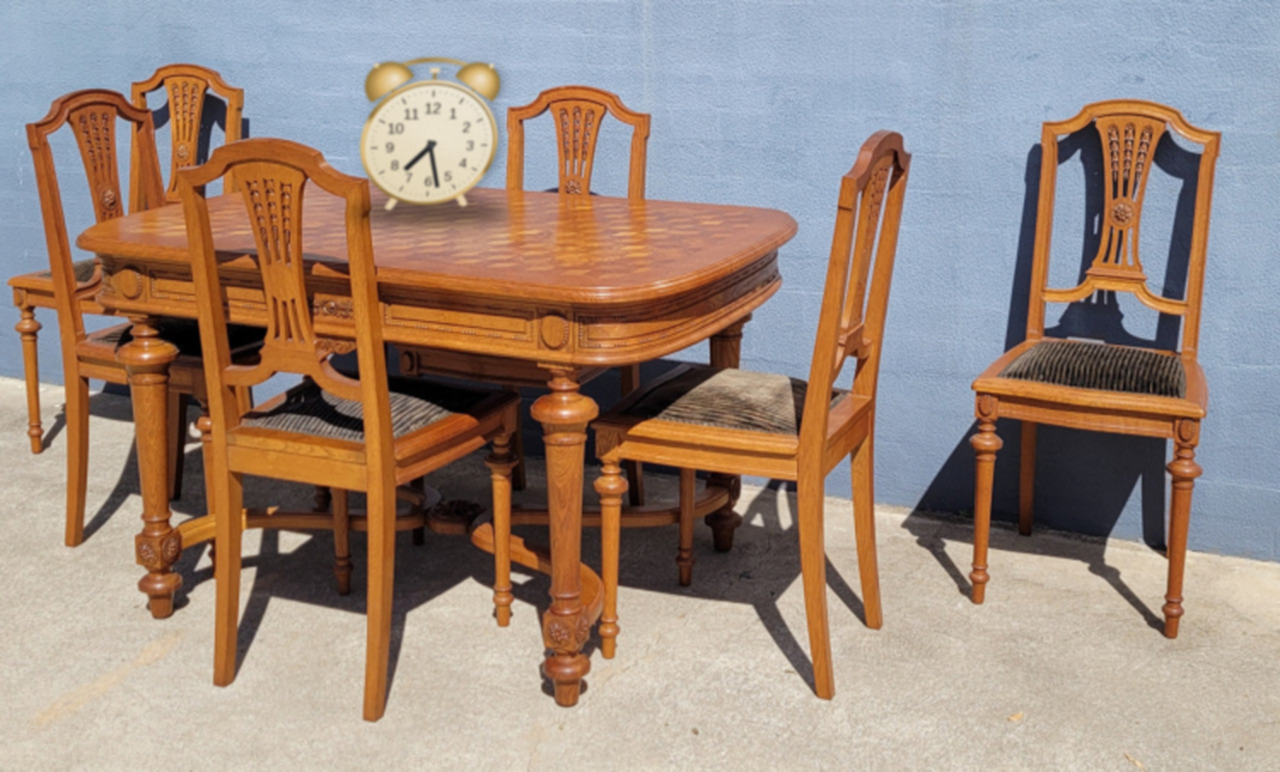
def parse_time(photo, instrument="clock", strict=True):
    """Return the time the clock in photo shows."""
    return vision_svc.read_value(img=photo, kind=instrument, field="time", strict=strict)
7:28
